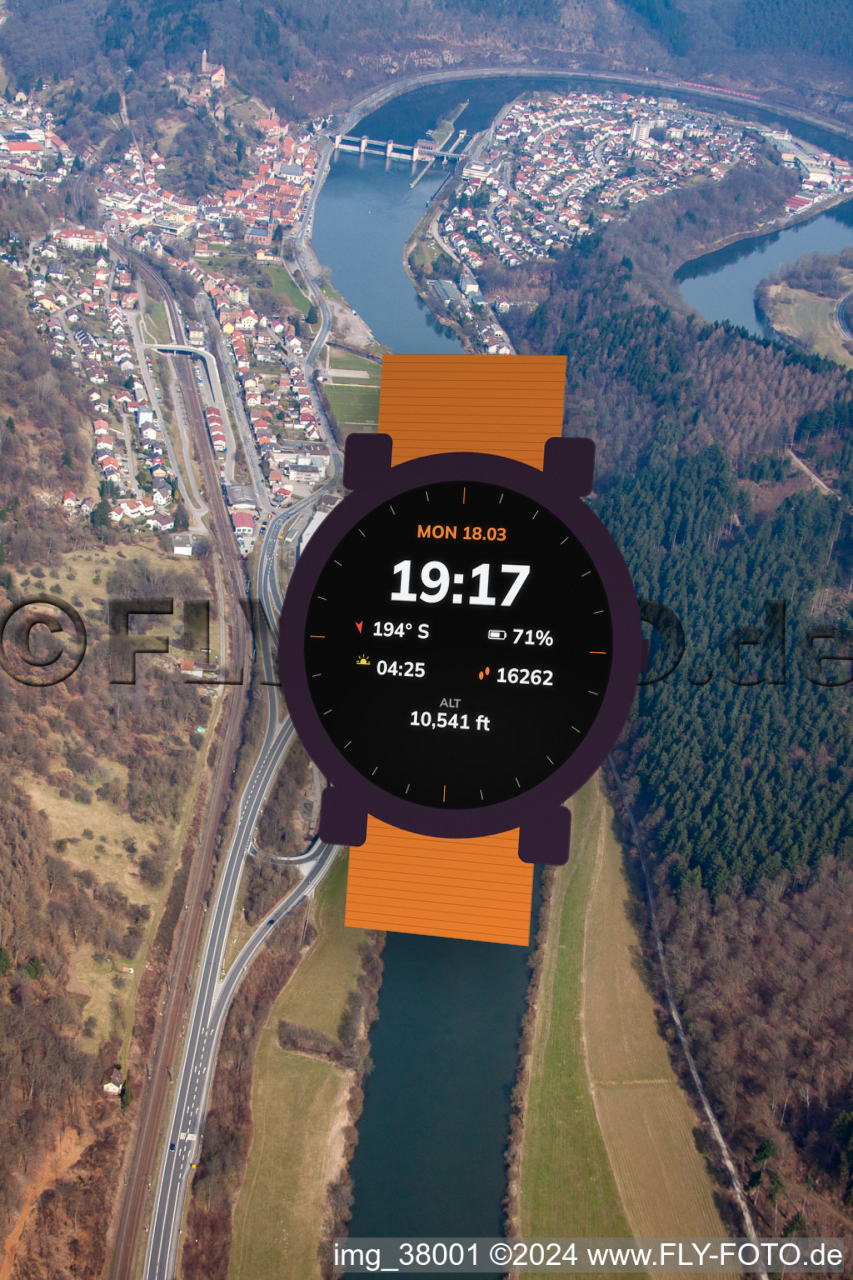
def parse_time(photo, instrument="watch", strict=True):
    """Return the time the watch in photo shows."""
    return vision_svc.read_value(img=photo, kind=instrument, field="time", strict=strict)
19:17
